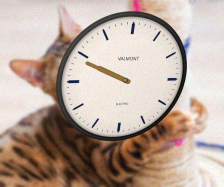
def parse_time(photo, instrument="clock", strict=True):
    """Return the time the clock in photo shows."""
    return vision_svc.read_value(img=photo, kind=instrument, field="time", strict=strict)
9:49
